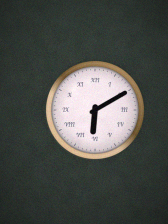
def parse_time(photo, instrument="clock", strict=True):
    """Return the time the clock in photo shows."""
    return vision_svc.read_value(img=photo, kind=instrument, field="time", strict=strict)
6:10
